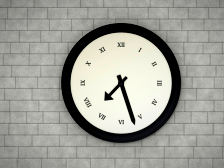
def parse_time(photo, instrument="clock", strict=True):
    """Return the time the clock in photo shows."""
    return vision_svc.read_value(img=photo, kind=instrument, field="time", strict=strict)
7:27
